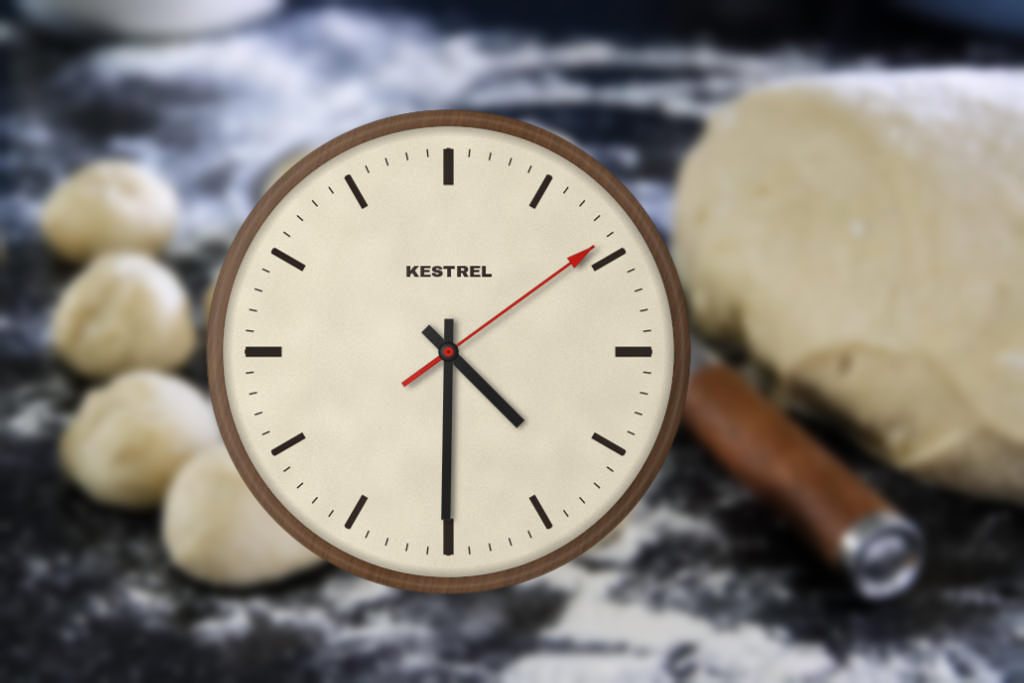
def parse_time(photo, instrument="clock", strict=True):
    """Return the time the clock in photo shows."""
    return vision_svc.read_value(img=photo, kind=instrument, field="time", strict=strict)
4:30:09
